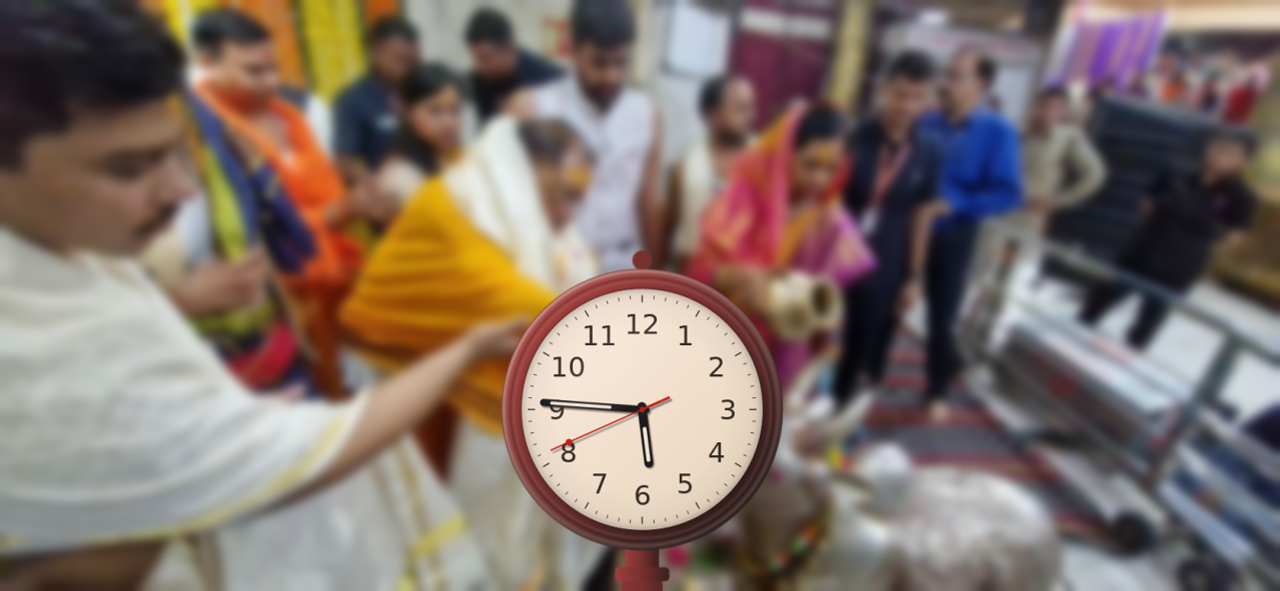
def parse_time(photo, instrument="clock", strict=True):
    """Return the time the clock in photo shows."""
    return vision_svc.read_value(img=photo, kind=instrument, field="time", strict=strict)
5:45:41
